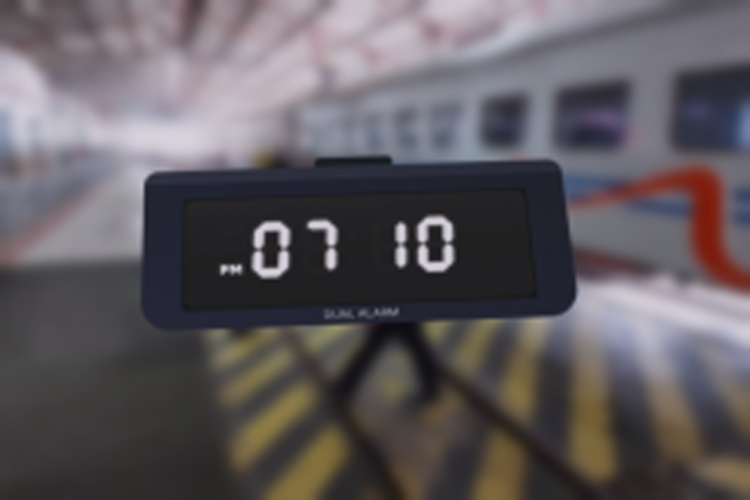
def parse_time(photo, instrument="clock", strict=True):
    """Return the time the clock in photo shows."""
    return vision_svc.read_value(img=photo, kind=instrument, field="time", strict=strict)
7:10
